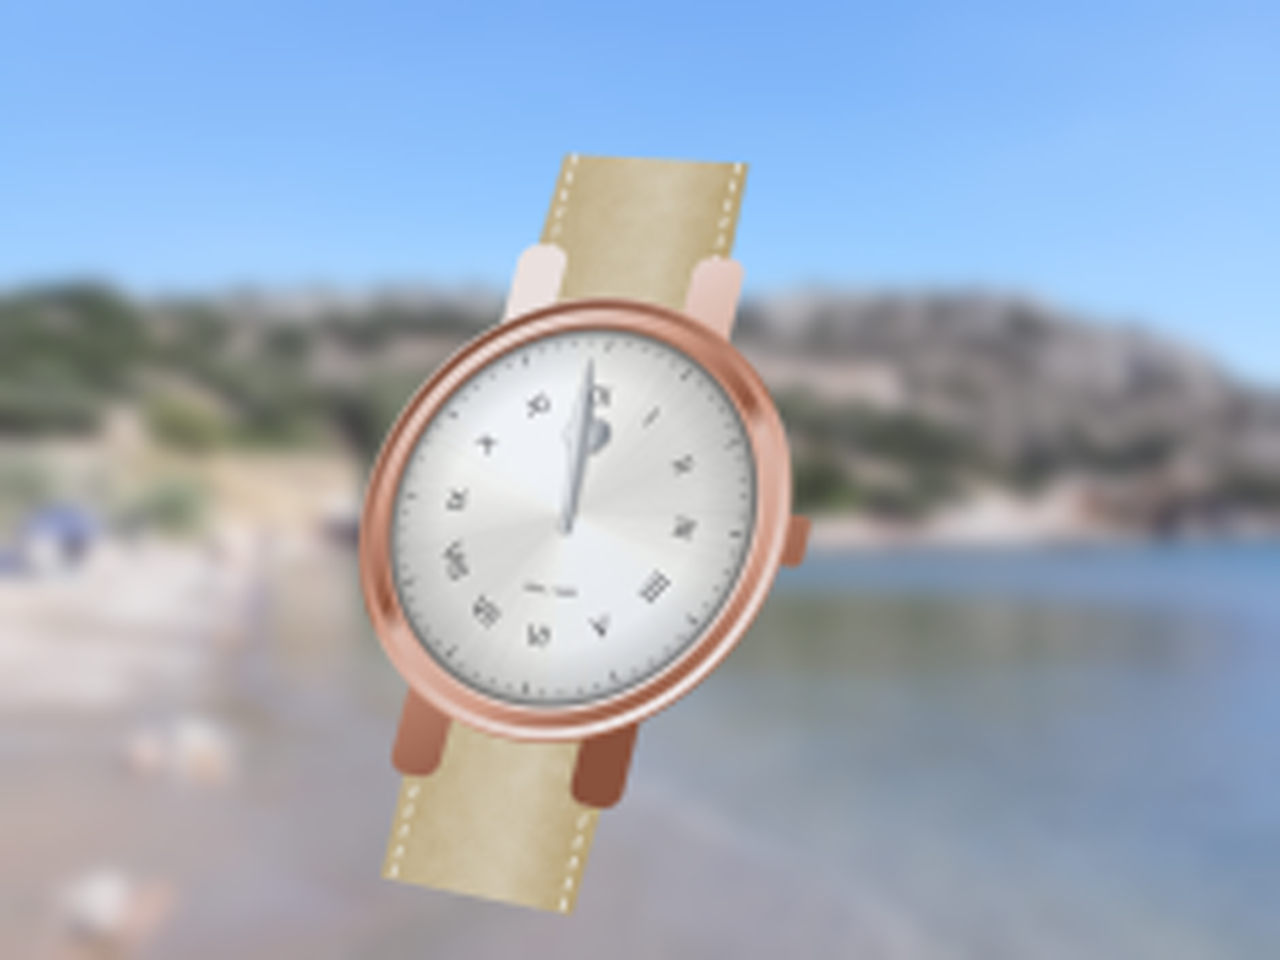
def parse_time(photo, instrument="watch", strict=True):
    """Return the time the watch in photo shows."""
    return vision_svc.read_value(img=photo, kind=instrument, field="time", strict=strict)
11:59
